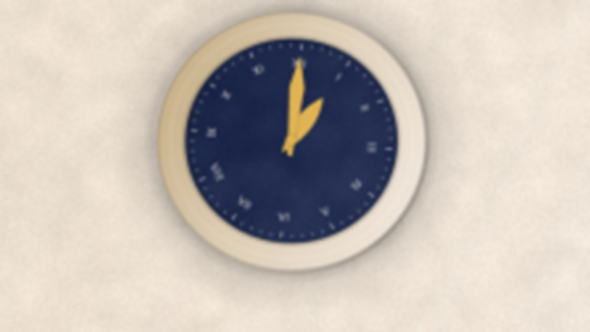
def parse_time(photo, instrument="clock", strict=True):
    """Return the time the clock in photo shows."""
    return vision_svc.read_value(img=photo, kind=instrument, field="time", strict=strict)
1:00
